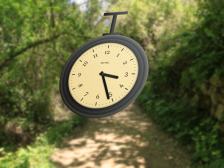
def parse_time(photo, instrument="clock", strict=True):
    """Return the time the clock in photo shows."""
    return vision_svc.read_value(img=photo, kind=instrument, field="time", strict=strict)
3:26
